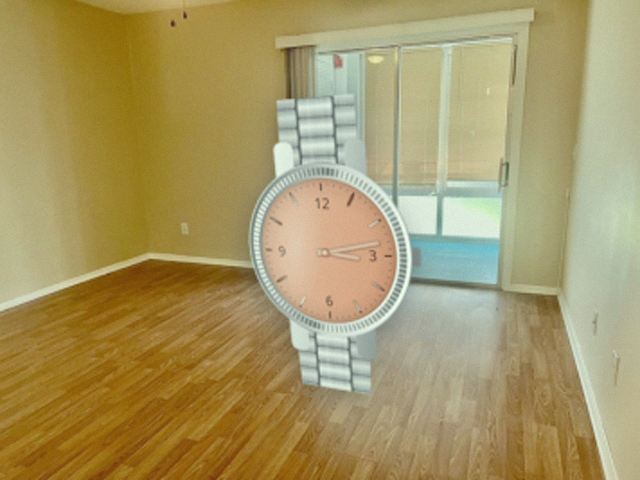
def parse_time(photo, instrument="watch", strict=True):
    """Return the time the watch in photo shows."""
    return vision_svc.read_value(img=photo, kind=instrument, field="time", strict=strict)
3:13
